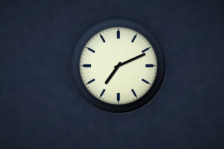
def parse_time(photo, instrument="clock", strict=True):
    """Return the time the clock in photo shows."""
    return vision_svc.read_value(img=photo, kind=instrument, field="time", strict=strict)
7:11
